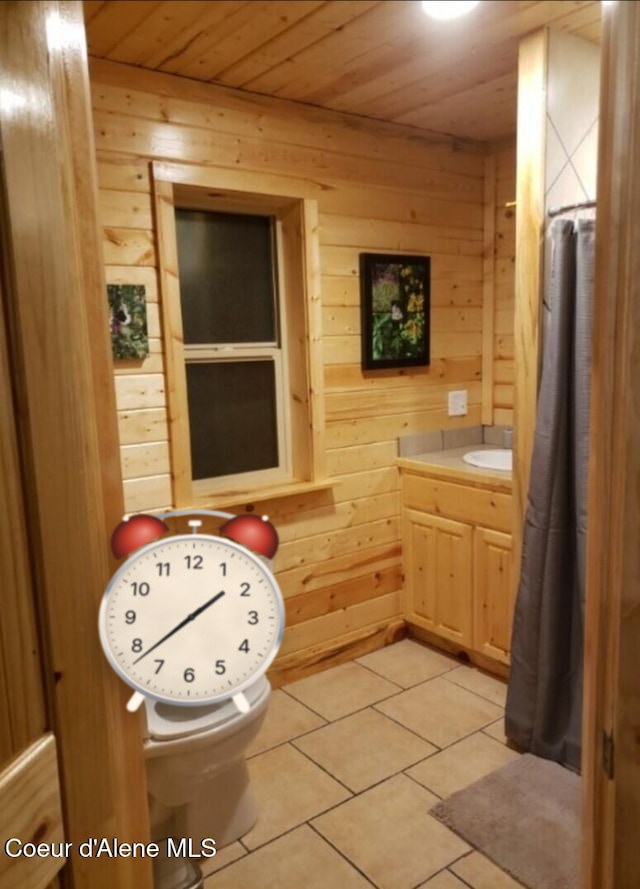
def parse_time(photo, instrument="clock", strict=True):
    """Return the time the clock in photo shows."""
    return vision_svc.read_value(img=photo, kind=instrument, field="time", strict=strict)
1:38
